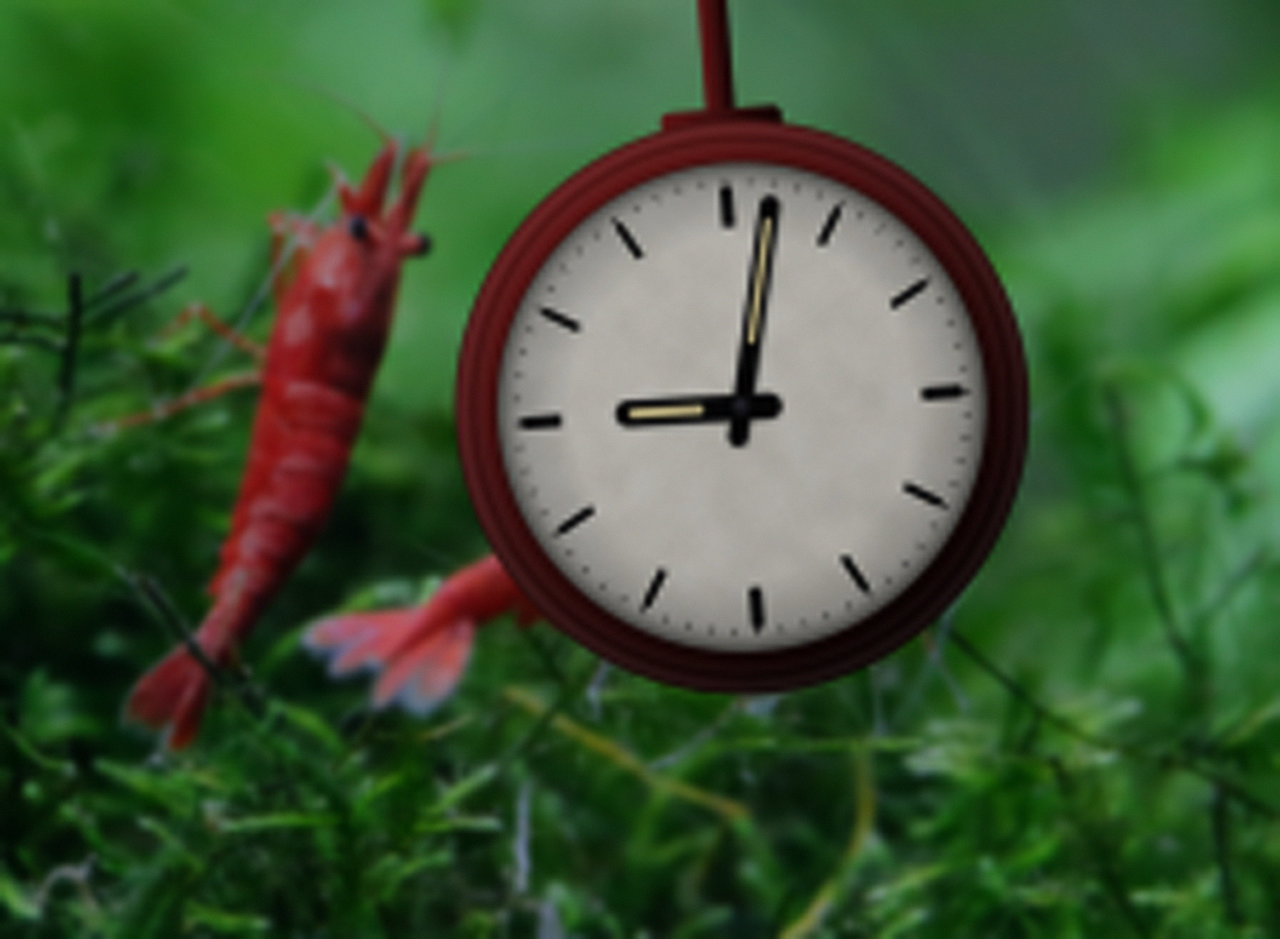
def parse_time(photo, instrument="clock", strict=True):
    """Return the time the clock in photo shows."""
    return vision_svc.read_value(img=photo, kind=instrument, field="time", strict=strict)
9:02
